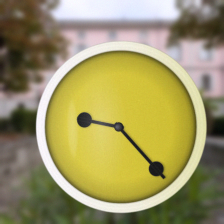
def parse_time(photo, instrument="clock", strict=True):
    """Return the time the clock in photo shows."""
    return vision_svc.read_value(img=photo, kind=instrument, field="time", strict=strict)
9:23
